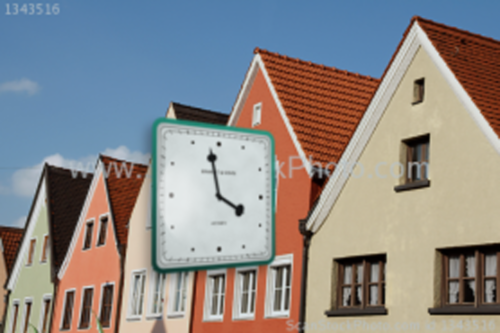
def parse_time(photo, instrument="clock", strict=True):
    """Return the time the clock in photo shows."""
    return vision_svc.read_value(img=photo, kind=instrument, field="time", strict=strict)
3:58
